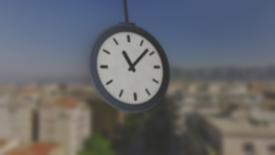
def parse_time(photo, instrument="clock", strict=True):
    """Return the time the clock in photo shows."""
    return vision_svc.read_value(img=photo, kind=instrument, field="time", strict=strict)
11:08
